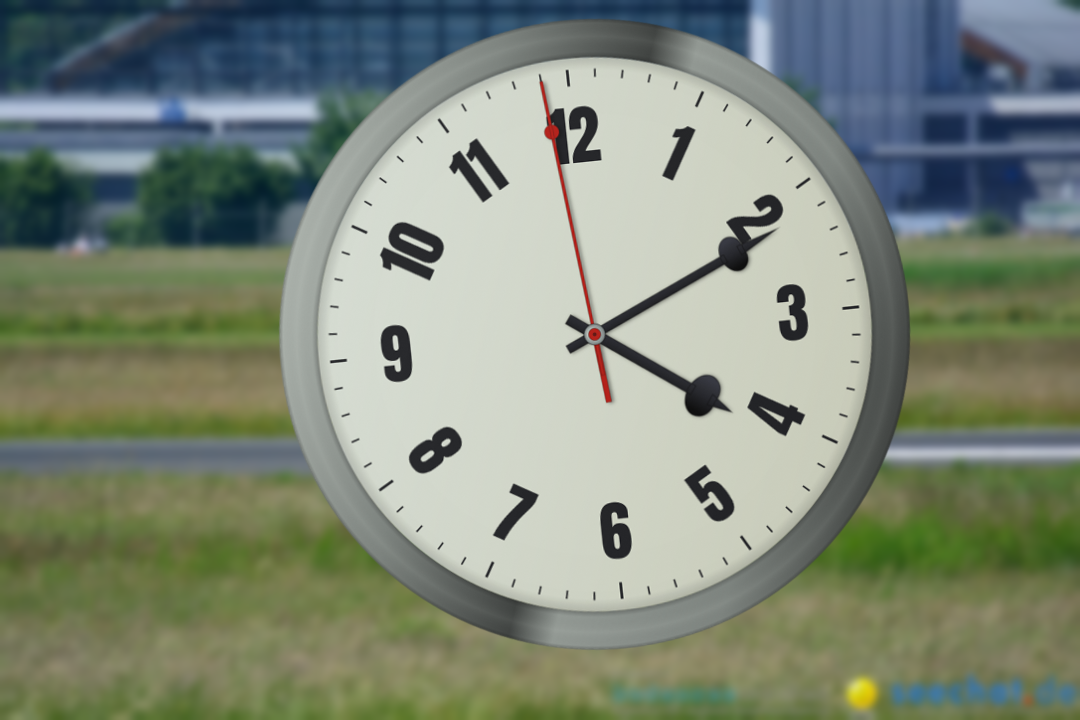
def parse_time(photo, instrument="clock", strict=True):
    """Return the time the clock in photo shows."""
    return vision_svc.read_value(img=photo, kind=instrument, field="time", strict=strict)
4:10:59
